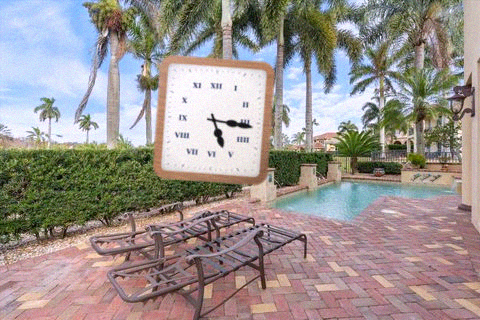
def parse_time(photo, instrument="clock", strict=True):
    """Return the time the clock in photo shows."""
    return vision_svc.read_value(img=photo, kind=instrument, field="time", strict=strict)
5:16
